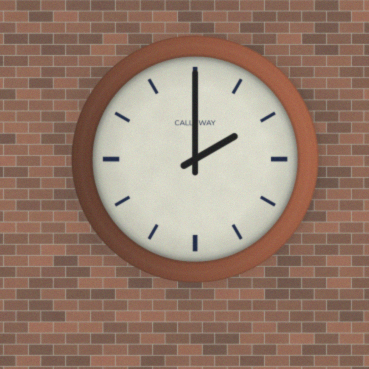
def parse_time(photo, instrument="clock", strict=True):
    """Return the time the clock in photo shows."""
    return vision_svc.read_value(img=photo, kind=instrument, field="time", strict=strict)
2:00
